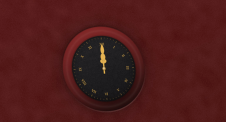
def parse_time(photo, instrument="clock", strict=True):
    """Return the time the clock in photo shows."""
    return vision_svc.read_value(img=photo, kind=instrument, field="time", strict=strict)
12:00
